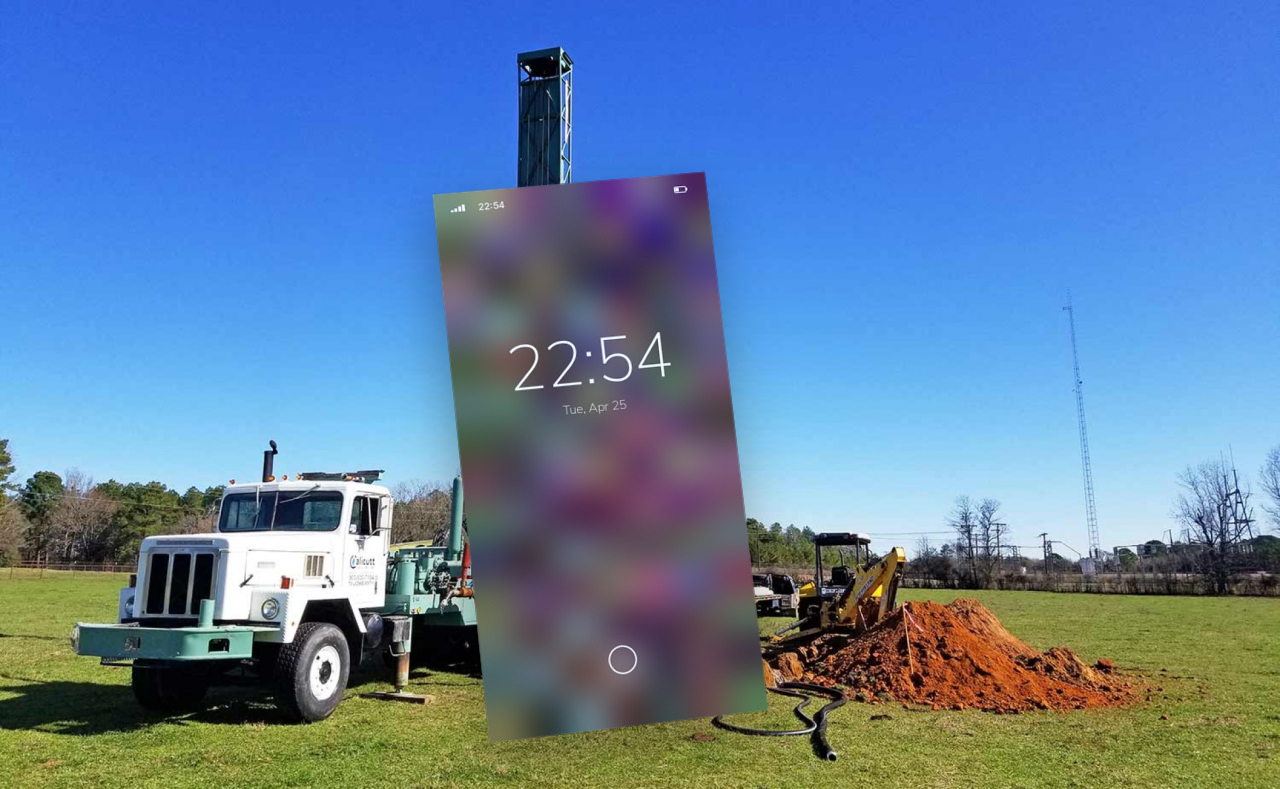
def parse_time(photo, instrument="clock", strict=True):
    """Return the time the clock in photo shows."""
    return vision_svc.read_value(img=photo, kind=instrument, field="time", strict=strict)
22:54
